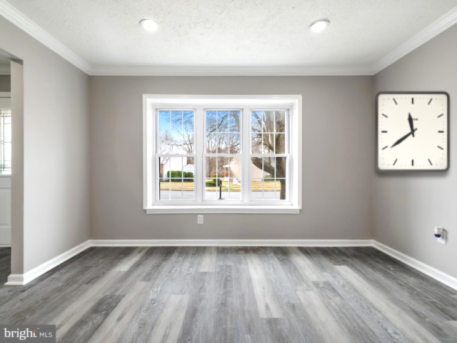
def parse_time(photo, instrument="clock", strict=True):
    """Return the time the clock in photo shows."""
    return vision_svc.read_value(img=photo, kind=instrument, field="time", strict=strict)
11:39
